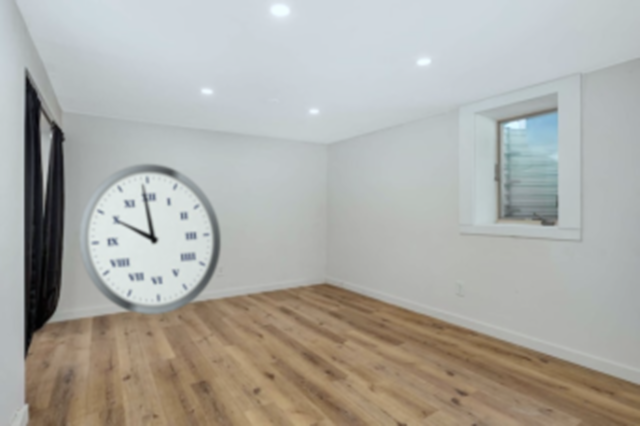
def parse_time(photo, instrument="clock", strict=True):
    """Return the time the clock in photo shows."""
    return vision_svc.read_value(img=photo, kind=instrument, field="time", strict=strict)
9:59
